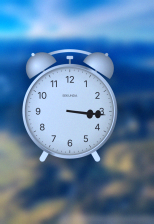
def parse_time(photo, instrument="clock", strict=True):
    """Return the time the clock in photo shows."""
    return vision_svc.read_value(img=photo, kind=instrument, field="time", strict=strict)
3:16
